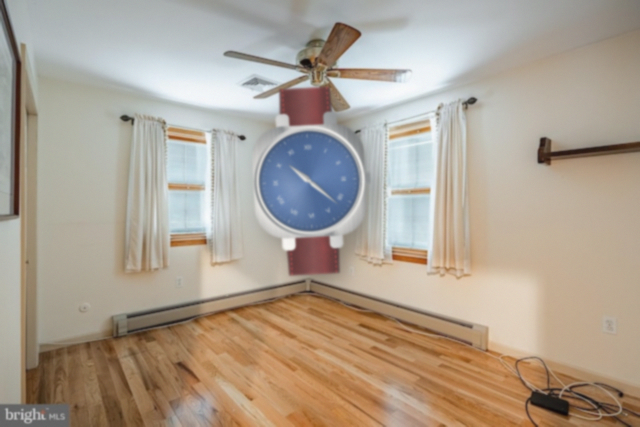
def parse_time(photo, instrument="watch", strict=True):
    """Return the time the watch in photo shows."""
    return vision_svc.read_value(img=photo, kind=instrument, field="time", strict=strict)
10:22
